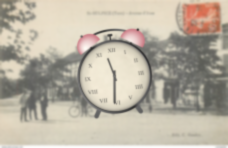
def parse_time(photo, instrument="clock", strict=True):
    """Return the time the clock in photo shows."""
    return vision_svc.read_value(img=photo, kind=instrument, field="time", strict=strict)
11:31
